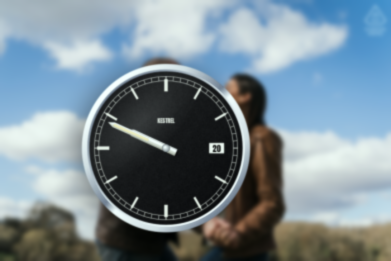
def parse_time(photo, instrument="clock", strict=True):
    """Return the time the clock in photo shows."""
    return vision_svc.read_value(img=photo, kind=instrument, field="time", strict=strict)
9:49
